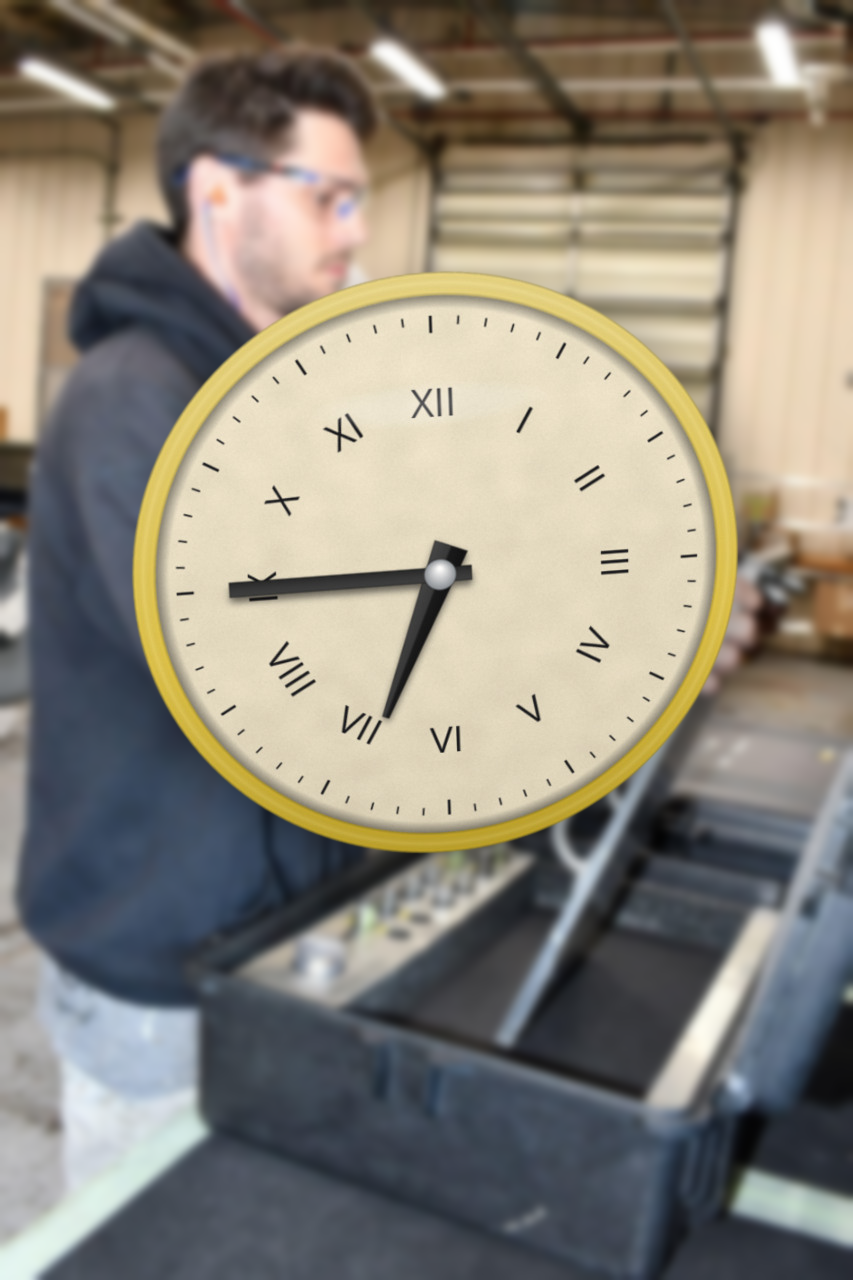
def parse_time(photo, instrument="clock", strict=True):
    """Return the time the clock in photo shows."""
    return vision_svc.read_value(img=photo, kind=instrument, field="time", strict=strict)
6:45
